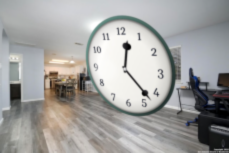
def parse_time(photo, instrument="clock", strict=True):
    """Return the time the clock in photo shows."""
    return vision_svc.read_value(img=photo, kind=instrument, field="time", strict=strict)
12:23
